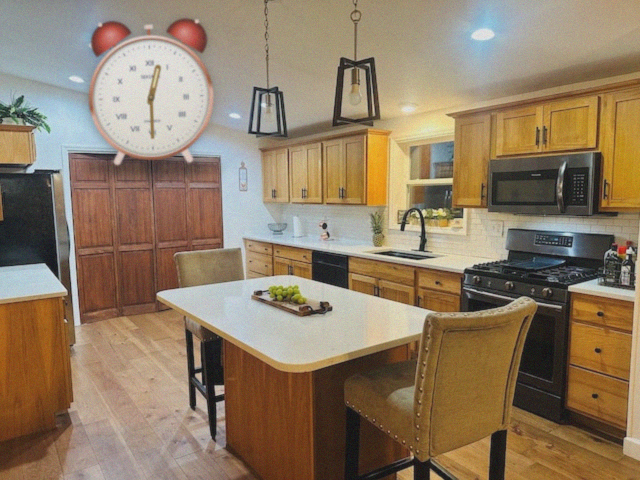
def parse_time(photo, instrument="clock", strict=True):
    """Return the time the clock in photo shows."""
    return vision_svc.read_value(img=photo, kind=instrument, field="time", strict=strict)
12:30
